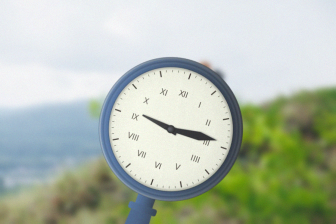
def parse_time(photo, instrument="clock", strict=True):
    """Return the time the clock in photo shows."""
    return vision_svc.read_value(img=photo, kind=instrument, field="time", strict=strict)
9:14
